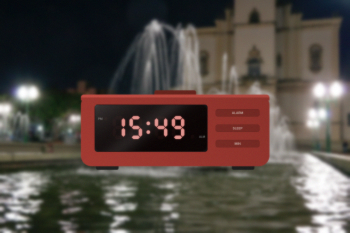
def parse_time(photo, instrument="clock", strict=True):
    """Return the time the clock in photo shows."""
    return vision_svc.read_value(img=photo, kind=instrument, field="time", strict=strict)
15:49
